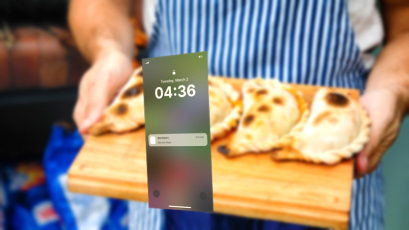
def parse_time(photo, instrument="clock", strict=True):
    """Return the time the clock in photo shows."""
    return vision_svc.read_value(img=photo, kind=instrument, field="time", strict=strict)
4:36
